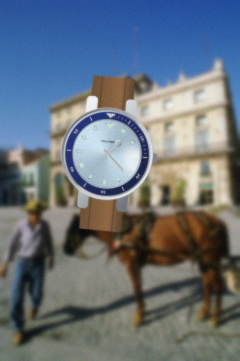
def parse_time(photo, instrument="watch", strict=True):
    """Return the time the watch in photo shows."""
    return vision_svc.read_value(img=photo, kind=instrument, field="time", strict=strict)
1:22
